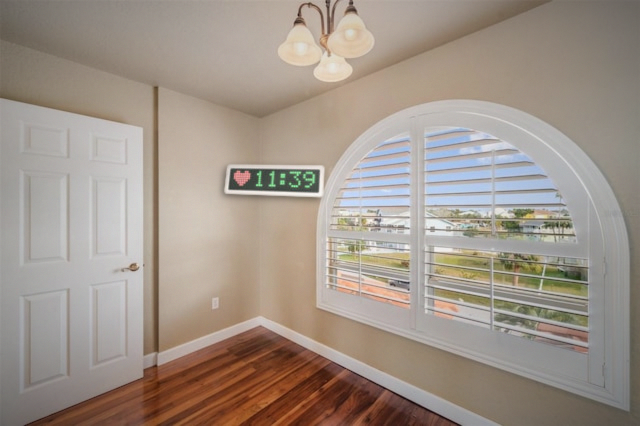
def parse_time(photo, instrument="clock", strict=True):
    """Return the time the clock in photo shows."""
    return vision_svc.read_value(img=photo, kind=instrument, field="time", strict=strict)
11:39
